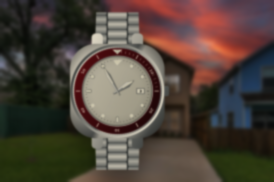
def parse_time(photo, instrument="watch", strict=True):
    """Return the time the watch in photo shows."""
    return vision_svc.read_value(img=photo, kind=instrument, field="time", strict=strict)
1:55
